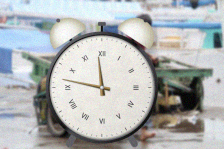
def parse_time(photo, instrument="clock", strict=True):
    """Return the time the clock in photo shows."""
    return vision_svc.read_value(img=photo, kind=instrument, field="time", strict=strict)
11:47
